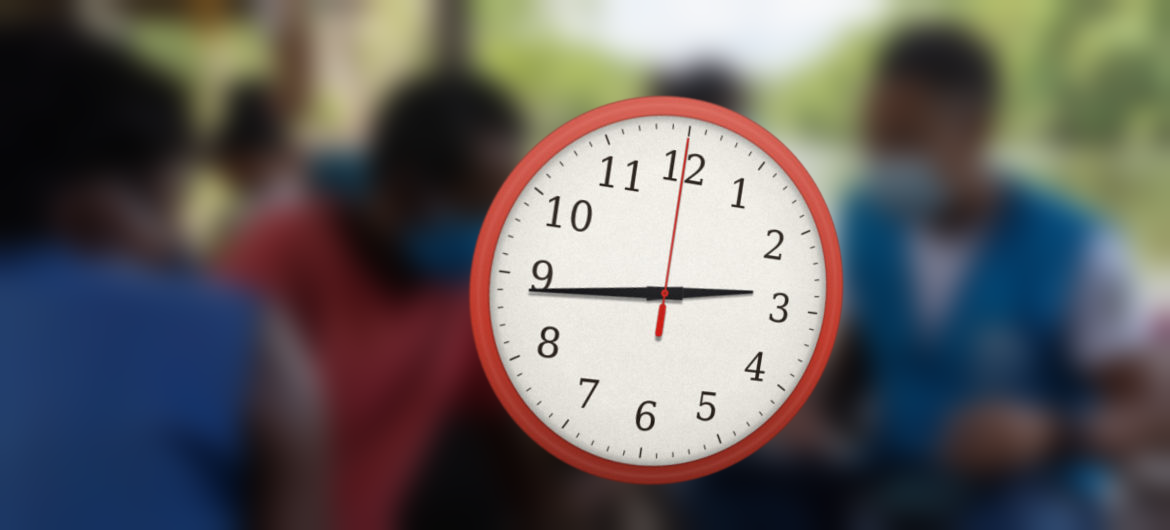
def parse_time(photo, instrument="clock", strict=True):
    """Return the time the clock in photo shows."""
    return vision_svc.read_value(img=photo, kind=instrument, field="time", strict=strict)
2:44:00
